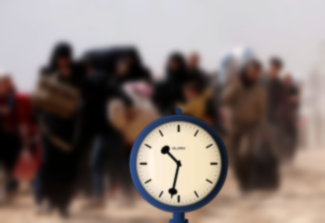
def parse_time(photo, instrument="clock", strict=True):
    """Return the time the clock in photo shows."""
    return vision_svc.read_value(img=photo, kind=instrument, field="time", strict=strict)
10:32
